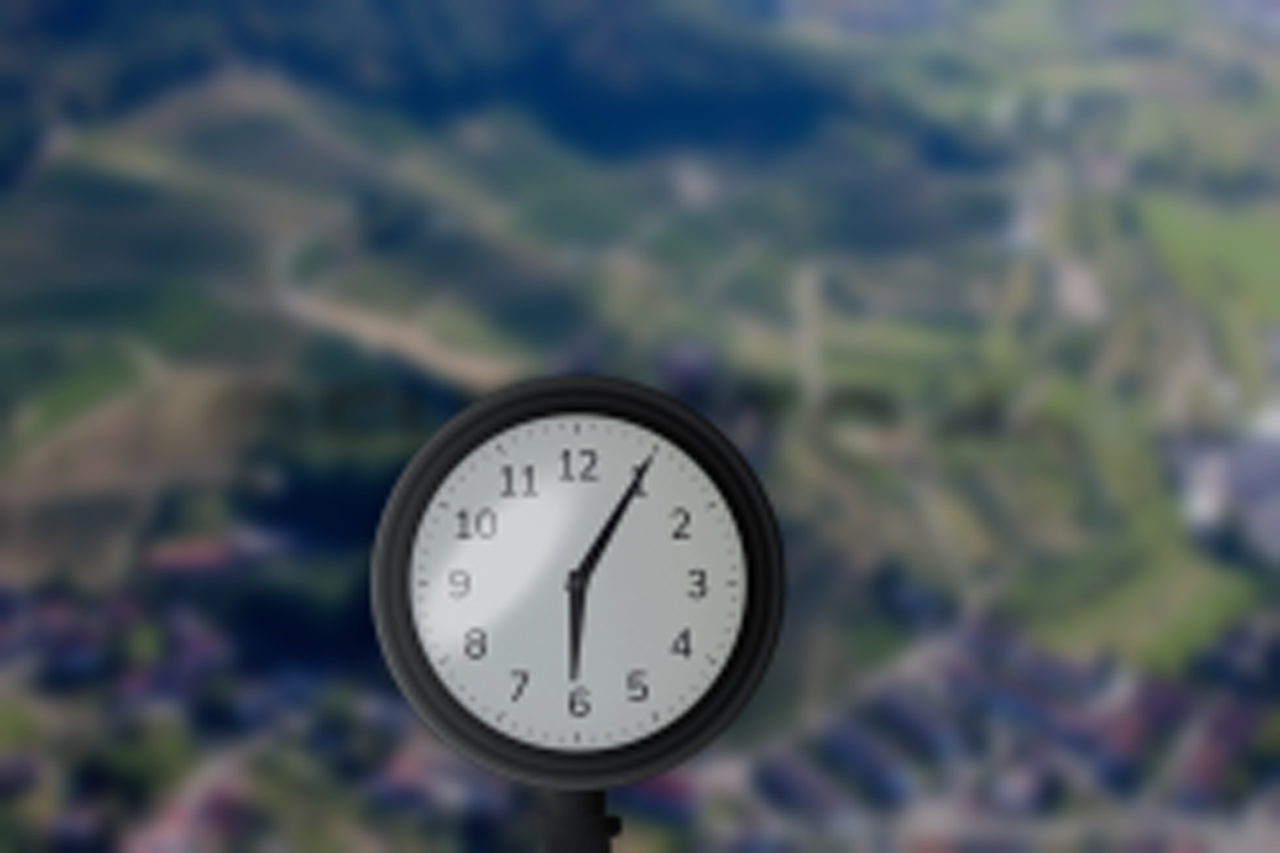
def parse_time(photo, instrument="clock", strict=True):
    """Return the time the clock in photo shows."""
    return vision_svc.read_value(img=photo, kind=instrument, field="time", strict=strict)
6:05
